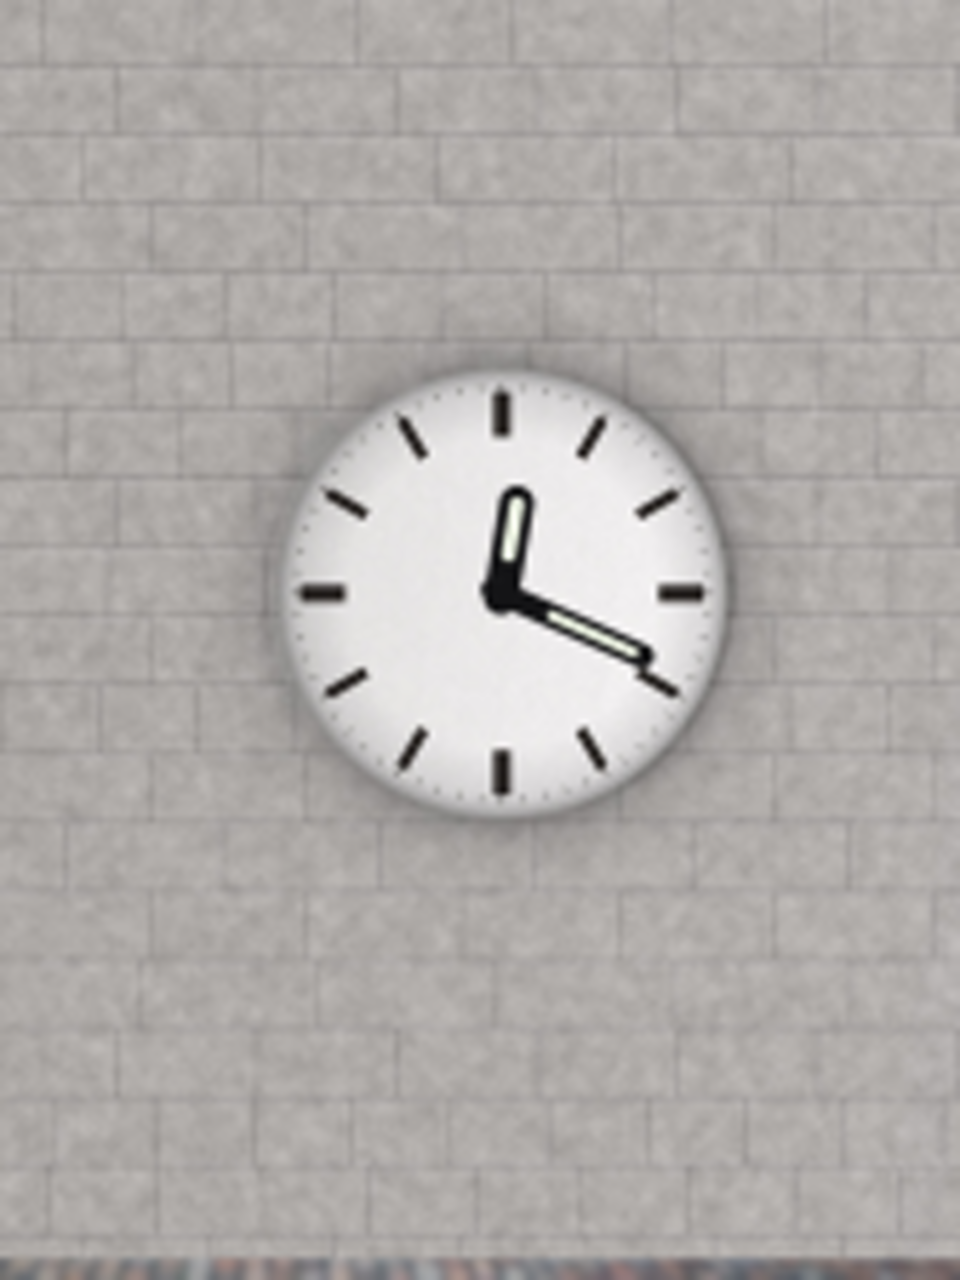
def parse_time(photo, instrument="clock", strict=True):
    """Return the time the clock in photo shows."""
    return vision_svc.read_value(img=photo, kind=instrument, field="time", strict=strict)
12:19
